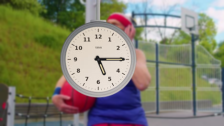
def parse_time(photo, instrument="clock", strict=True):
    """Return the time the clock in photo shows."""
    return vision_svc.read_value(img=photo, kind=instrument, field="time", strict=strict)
5:15
